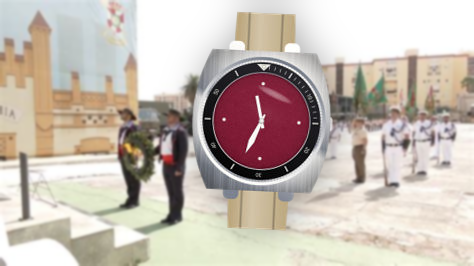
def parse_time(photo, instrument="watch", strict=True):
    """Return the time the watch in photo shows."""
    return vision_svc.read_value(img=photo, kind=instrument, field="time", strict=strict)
11:34
